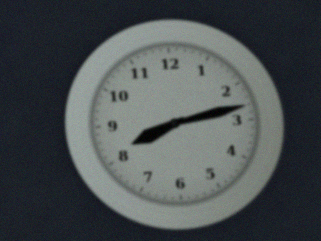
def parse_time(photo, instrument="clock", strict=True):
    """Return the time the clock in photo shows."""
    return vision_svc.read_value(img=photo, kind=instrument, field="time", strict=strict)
8:13
